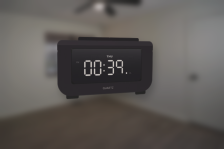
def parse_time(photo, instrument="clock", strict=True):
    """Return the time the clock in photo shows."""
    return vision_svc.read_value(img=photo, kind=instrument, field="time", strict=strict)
0:39
